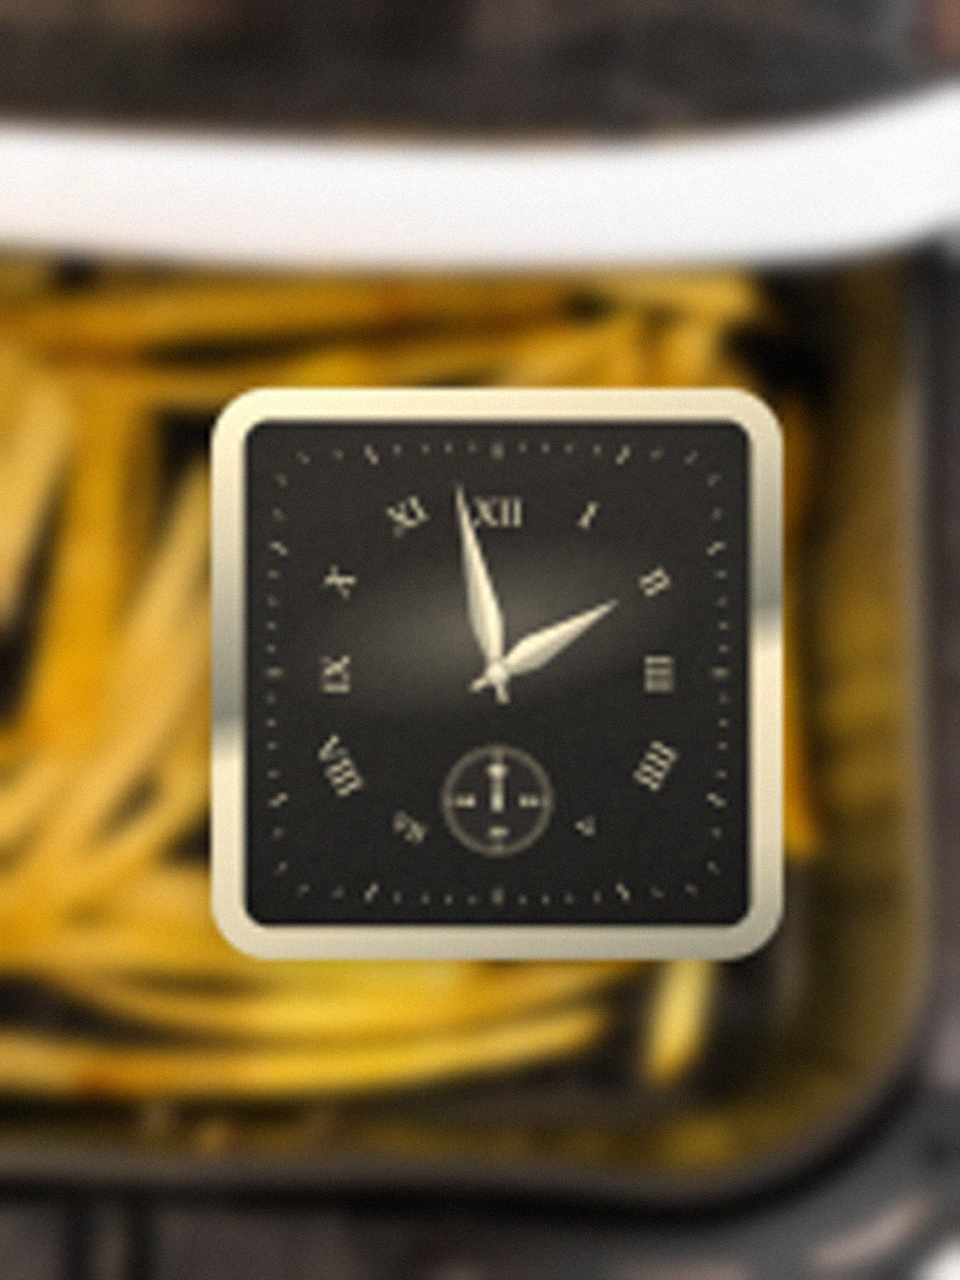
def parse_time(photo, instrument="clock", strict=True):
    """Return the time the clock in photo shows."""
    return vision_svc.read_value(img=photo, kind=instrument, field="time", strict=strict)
1:58
